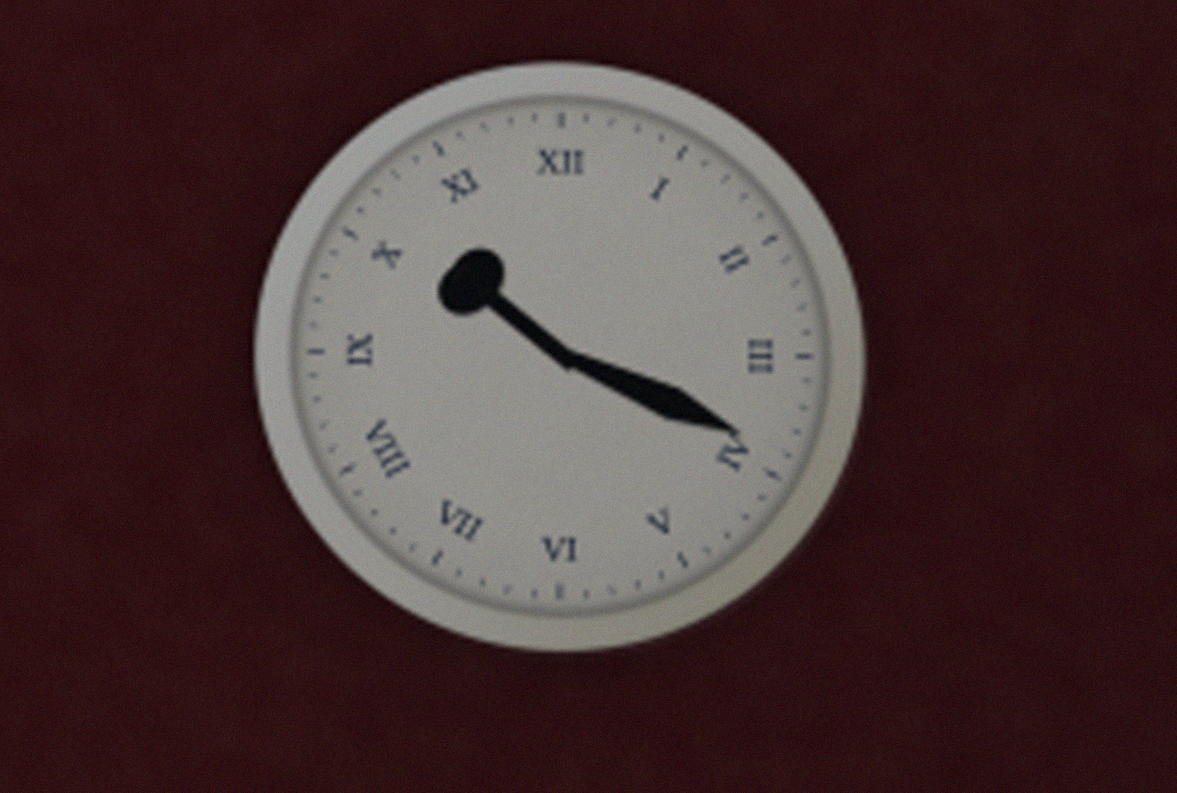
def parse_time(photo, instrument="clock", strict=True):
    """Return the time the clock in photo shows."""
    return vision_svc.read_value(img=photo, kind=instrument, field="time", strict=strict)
10:19
